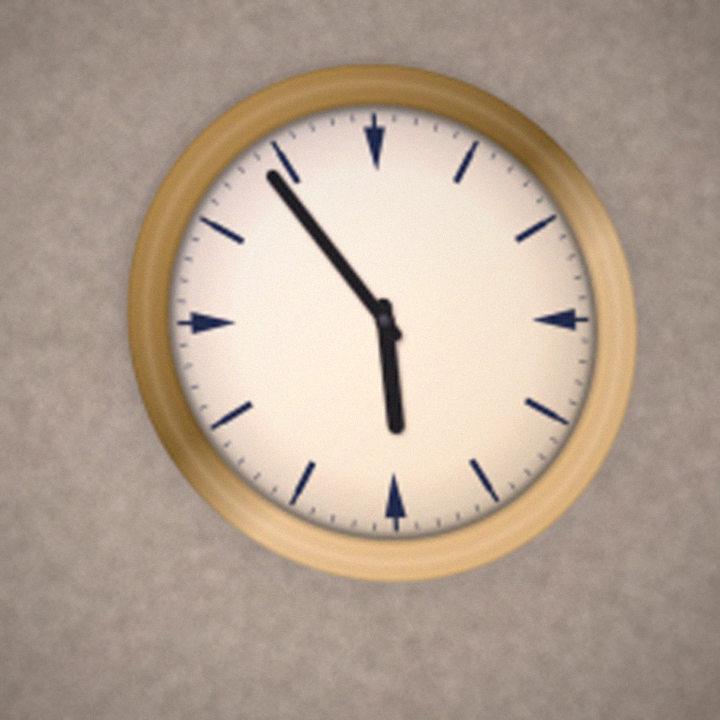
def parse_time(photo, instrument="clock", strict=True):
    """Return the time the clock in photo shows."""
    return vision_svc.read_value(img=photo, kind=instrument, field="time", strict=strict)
5:54
